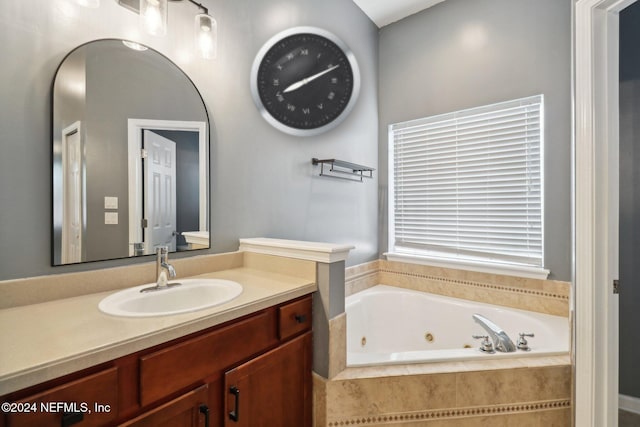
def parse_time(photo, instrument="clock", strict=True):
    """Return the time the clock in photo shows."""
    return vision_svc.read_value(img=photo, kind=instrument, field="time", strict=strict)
8:11
